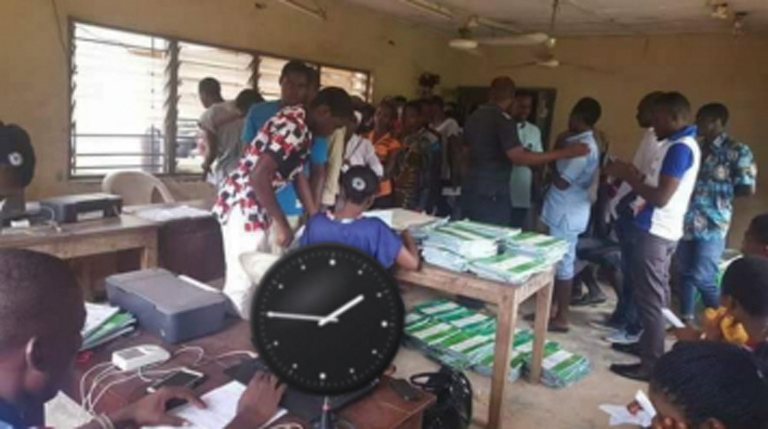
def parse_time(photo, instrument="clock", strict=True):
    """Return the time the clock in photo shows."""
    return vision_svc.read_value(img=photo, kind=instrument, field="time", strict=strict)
1:45
